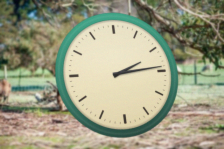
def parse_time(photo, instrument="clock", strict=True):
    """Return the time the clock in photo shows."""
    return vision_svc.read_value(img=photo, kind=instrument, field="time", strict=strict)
2:14
